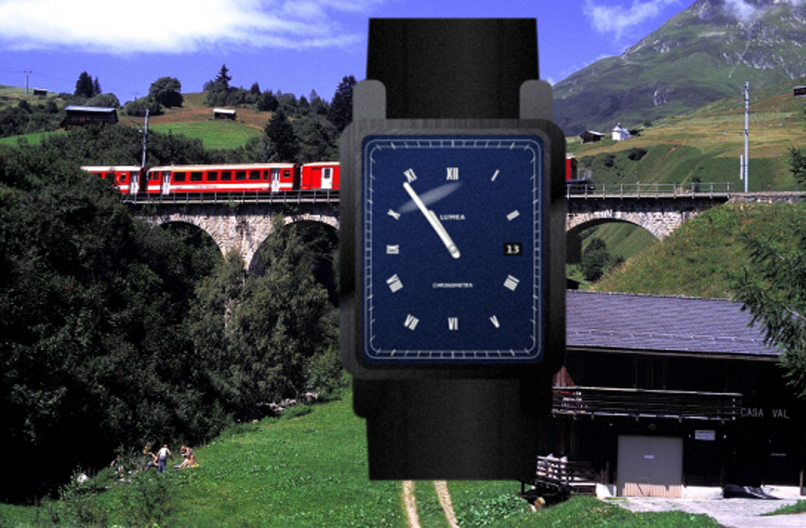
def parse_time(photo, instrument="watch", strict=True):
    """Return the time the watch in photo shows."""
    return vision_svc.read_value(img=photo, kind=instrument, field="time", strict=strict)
10:54
